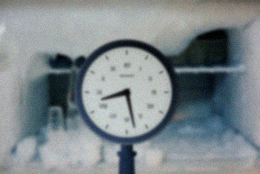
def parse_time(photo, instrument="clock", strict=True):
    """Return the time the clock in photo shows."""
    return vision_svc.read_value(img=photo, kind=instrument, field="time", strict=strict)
8:28
